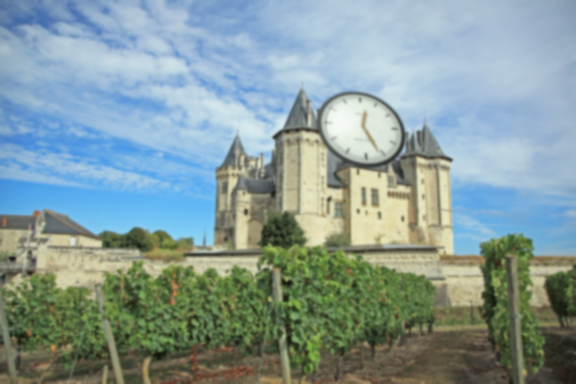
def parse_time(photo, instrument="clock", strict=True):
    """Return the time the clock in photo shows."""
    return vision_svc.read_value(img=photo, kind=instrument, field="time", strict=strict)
12:26
